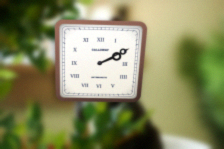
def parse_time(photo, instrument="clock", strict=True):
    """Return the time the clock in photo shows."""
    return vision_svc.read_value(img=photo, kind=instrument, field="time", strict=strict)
2:10
